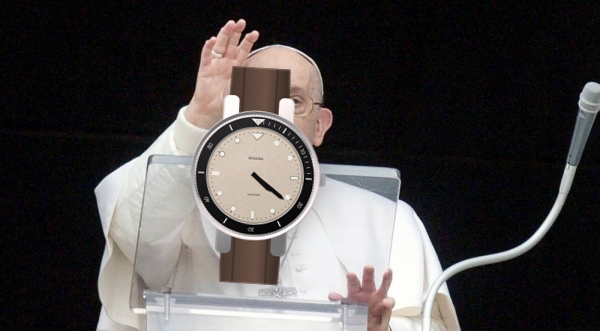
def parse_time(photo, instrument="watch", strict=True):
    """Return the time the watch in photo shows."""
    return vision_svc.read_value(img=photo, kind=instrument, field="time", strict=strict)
4:21
